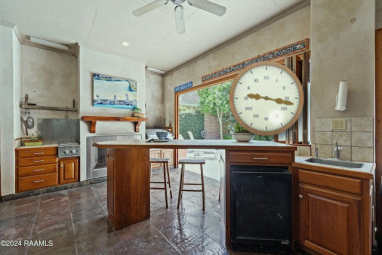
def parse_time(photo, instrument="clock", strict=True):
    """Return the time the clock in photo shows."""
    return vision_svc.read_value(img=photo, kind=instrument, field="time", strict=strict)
9:17
